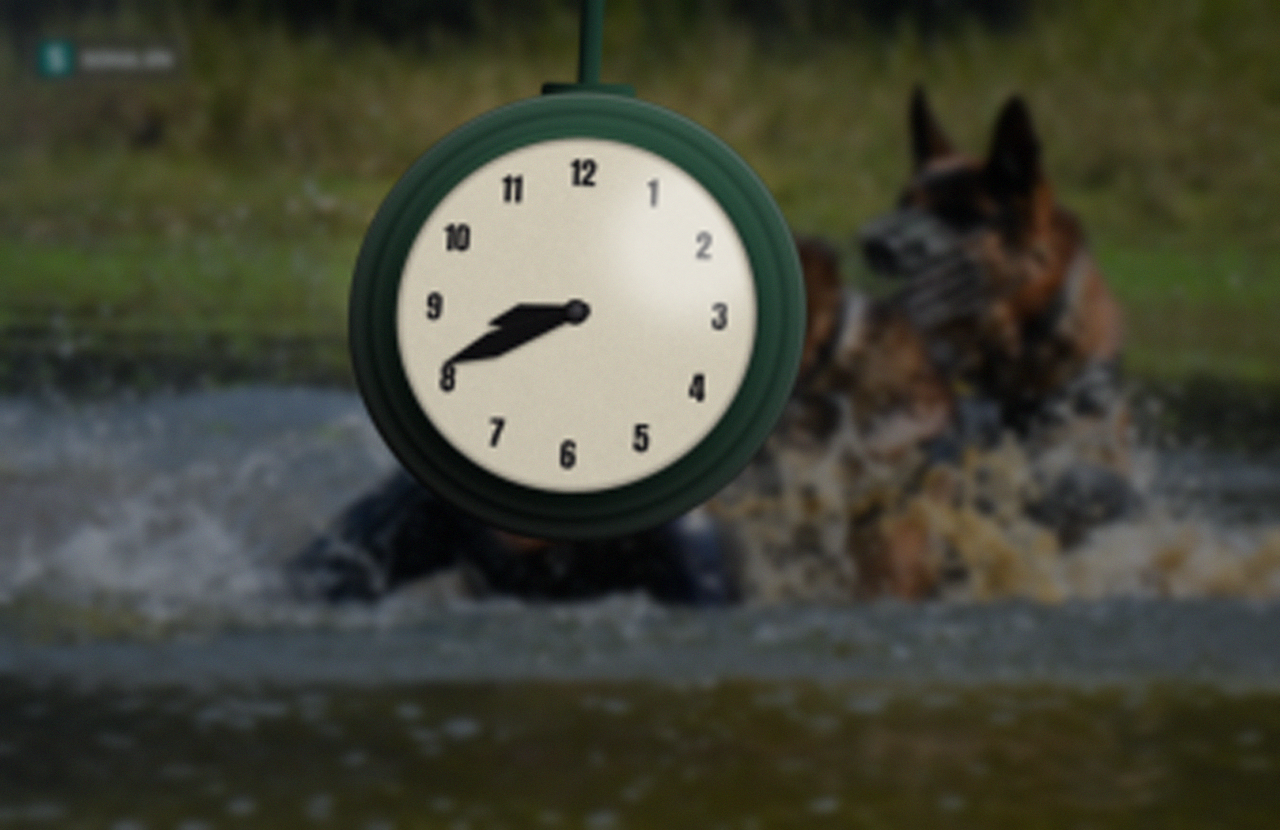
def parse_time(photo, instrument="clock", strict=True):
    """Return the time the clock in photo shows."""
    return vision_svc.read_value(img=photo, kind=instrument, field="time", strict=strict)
8:41
